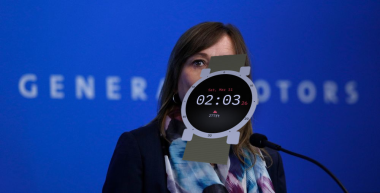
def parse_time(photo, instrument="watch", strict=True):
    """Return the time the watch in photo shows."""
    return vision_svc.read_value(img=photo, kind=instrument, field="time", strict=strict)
2:03
